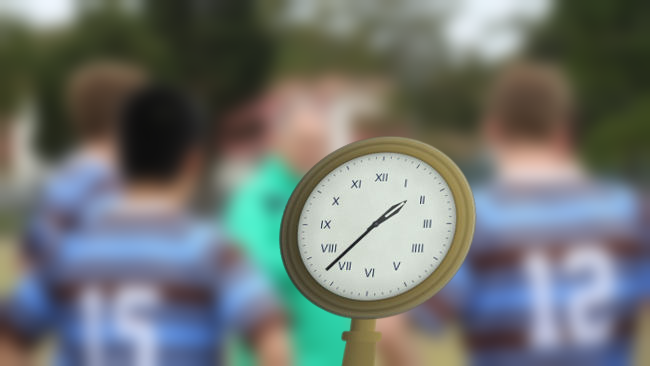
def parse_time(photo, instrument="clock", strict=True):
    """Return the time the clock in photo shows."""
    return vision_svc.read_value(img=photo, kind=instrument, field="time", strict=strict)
1:37
